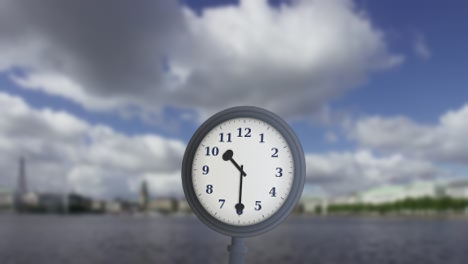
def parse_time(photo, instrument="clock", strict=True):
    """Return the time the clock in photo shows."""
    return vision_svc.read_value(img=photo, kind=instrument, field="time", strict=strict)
10:30
